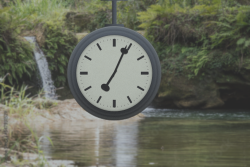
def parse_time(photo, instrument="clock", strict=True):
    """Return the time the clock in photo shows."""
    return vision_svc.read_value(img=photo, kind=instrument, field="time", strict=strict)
7:04
